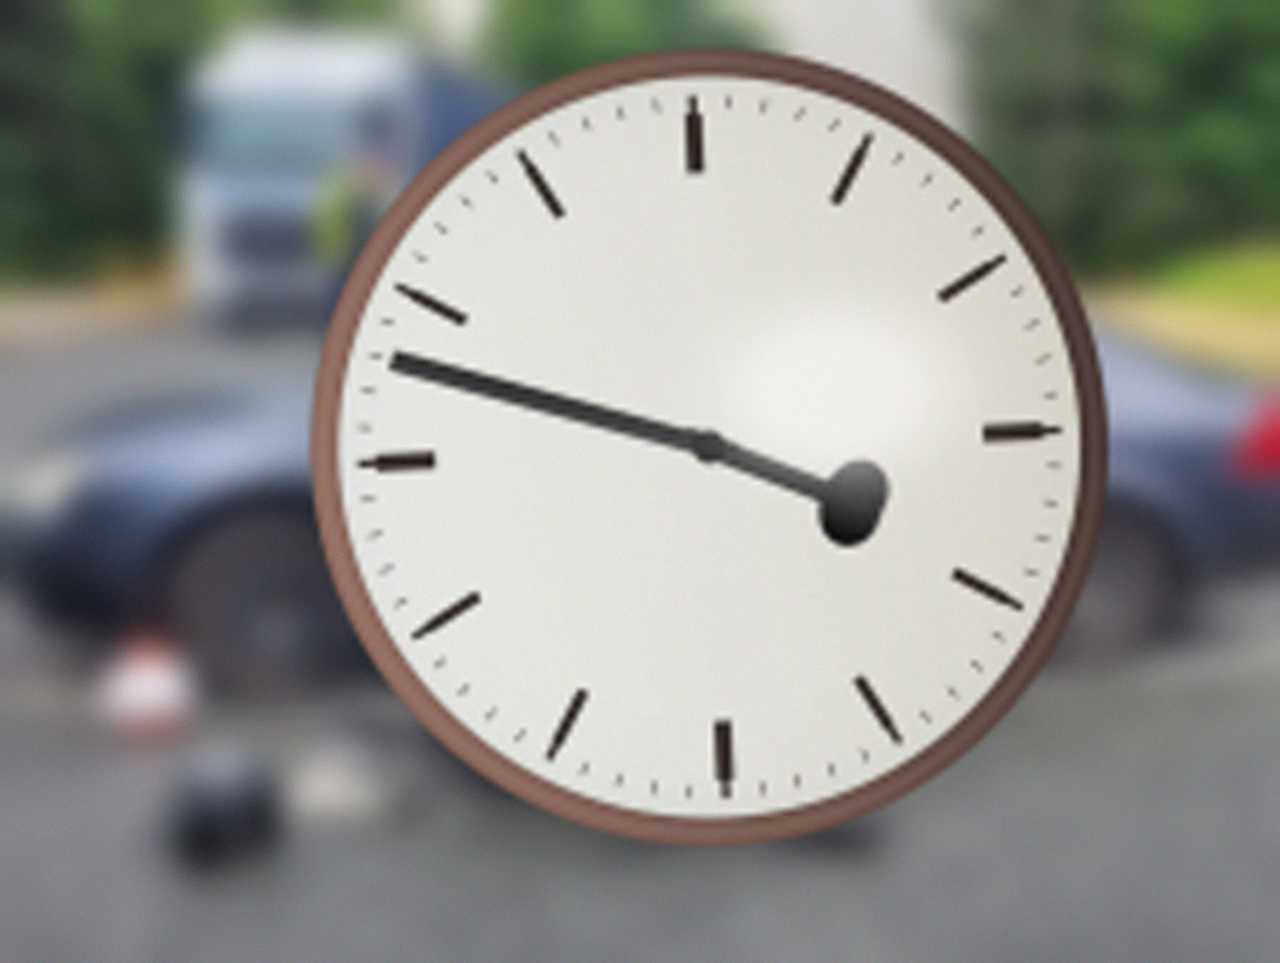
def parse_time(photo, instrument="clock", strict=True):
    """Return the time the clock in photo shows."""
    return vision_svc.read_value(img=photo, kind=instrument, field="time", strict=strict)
3:48
